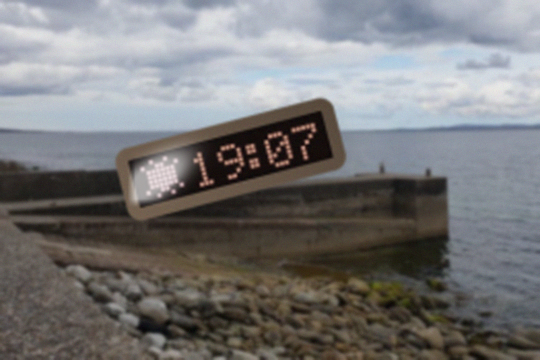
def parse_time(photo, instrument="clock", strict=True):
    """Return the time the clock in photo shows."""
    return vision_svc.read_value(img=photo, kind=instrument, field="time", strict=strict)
19:07
